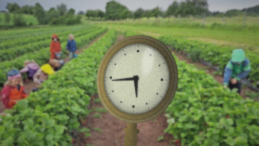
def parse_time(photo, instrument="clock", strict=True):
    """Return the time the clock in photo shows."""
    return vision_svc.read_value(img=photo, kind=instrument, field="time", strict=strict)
5:44
